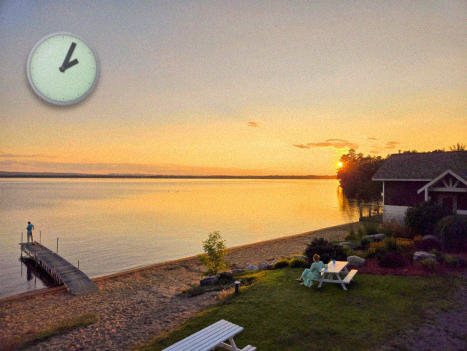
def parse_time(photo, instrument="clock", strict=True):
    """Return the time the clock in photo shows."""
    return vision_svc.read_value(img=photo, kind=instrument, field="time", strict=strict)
2:04
